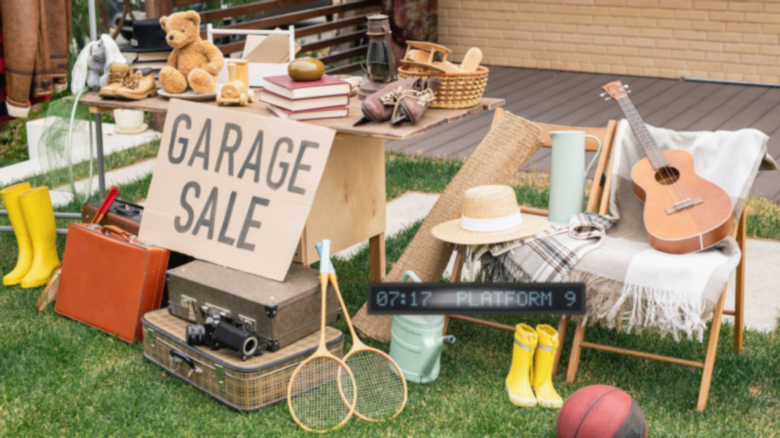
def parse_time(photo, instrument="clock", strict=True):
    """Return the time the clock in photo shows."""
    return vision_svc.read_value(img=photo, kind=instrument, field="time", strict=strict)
7:17
